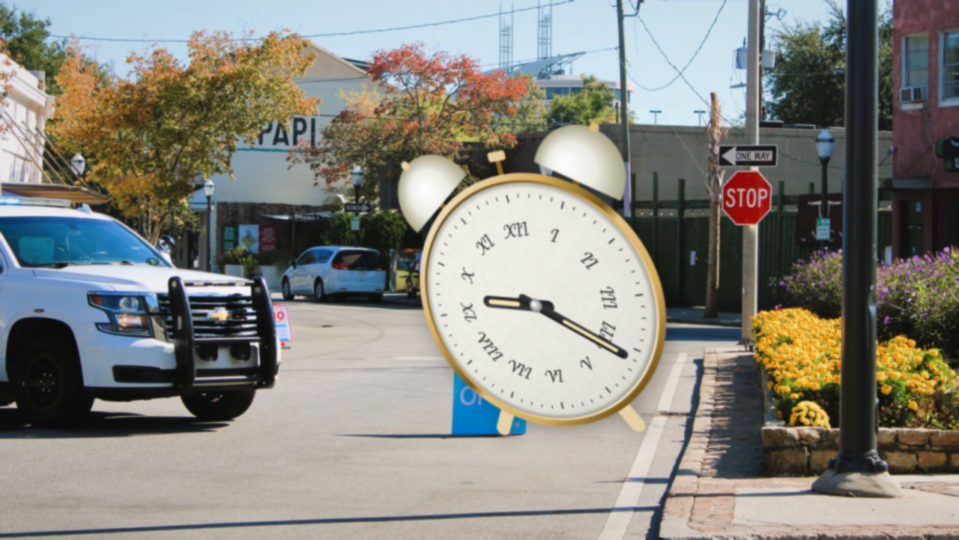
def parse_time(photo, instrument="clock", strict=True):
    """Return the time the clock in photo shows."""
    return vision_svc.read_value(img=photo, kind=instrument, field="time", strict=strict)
9:21
